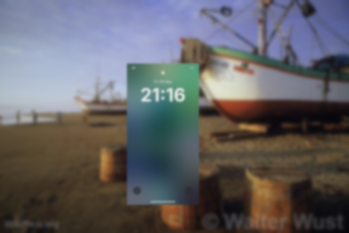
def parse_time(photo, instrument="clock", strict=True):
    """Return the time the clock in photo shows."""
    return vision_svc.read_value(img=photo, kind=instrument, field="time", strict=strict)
21:16
